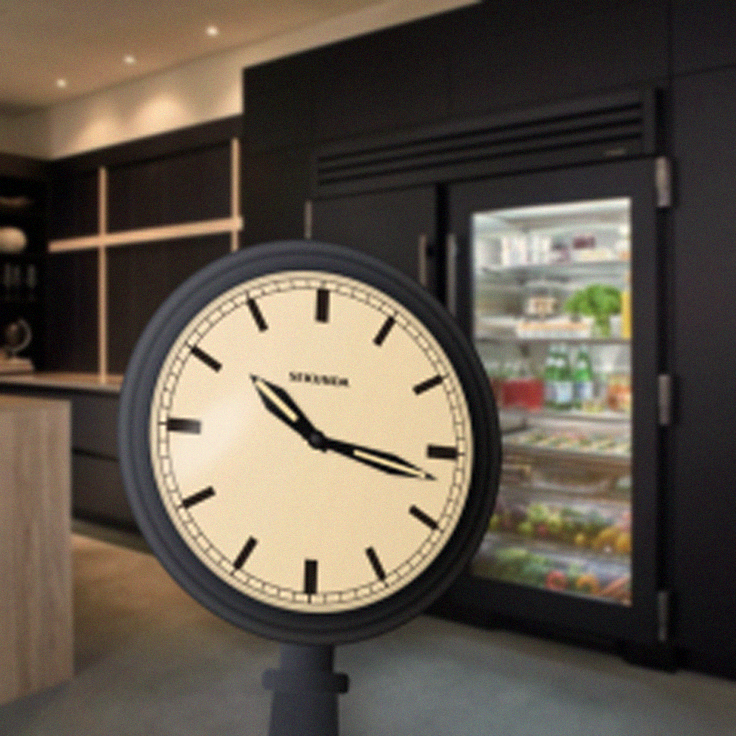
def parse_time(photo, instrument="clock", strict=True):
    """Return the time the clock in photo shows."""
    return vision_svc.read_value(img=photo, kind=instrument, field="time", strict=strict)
10:17
